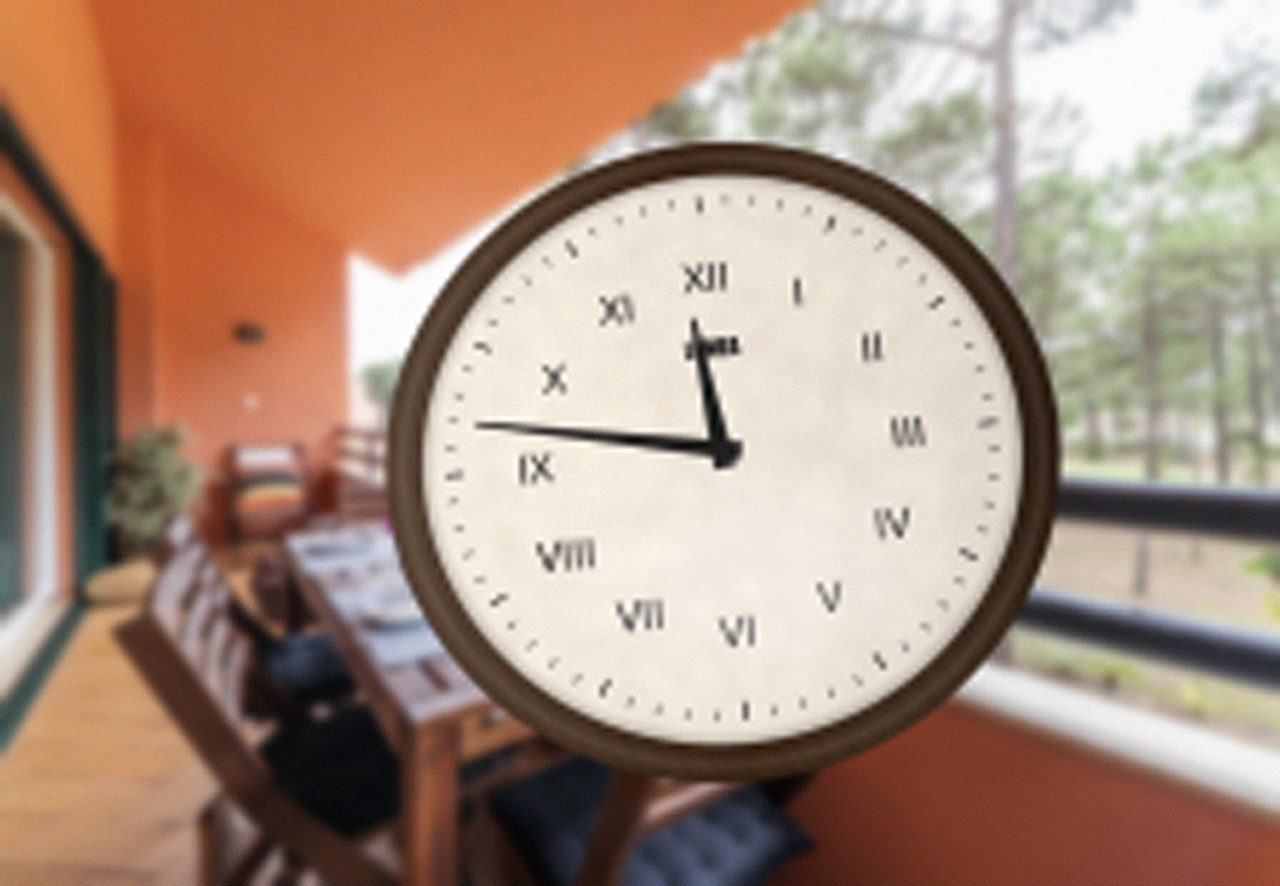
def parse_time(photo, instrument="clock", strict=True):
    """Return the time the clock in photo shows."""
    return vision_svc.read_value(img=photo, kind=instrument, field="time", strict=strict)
11:47
